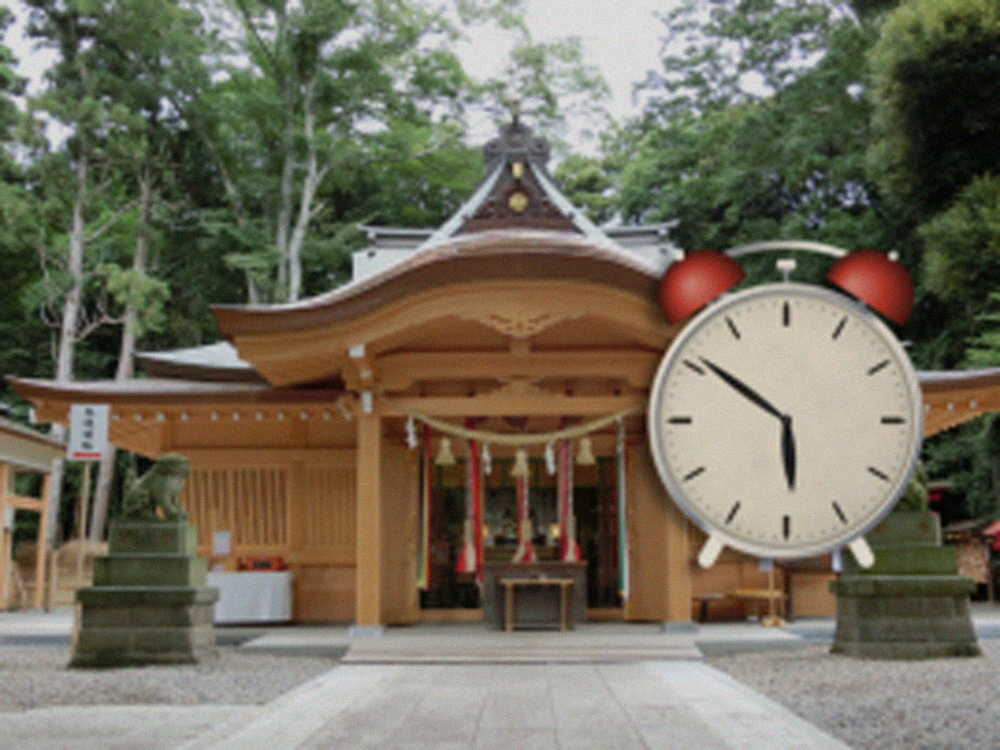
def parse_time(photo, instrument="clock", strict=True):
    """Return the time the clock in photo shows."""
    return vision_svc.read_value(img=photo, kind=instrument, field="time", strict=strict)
5:51
